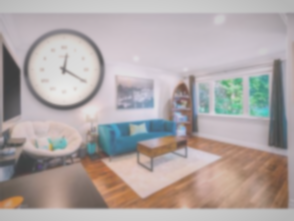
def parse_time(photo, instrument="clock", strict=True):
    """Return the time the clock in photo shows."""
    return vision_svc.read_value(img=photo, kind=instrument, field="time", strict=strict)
12:20
